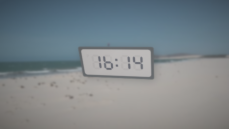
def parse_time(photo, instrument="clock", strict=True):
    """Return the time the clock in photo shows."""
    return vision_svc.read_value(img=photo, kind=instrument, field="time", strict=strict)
16:14
